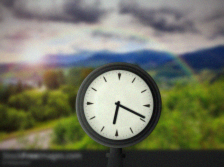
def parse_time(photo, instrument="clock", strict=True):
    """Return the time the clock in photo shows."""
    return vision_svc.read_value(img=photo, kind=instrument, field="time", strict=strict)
6:19
